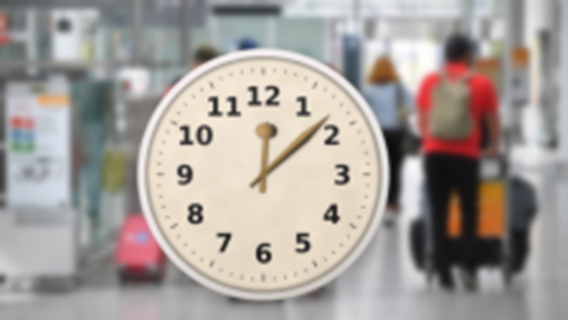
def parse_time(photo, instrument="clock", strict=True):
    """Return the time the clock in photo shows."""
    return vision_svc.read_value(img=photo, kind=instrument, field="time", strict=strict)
12:08
